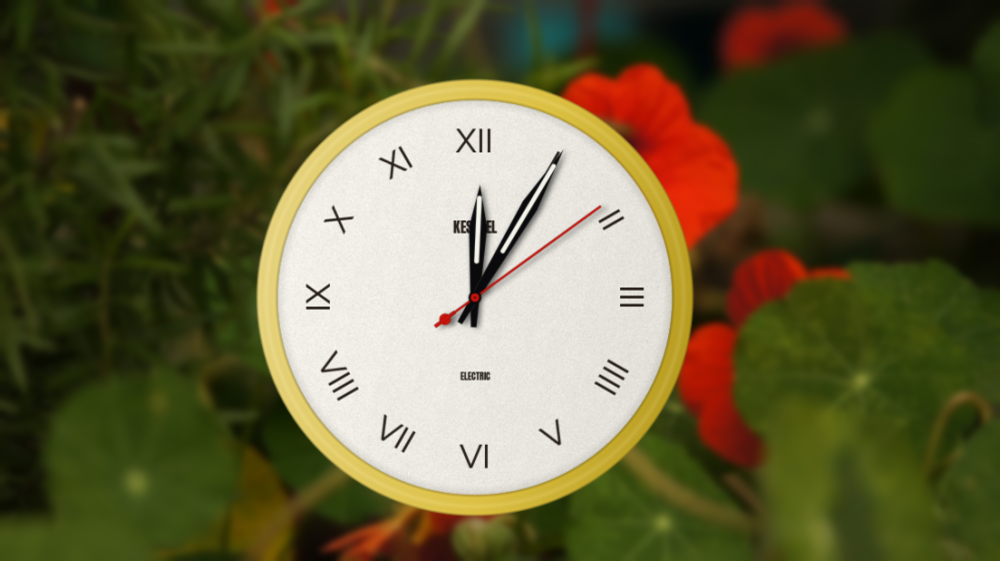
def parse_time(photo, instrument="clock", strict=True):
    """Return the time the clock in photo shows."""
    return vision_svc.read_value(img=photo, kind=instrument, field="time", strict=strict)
12:05:09
